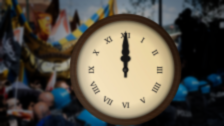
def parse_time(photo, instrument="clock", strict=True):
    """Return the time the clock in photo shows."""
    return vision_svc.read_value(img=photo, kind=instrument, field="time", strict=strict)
12:00
